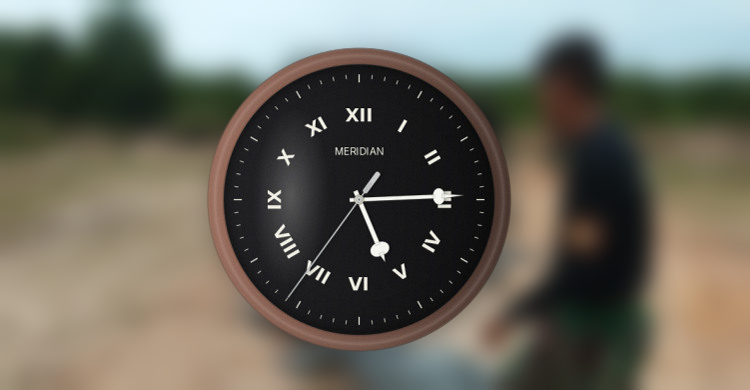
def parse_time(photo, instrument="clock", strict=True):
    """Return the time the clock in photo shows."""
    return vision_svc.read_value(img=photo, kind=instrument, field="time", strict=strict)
5:14:36
